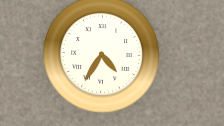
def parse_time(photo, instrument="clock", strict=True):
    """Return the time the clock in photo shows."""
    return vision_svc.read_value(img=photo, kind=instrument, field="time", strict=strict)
4:35
